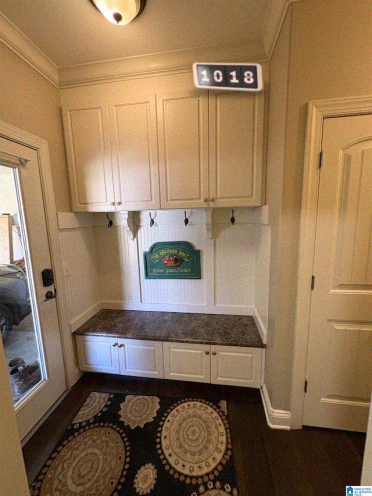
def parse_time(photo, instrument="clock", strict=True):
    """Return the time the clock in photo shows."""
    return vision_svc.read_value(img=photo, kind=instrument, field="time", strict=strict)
10:18
